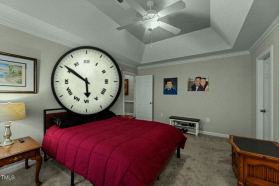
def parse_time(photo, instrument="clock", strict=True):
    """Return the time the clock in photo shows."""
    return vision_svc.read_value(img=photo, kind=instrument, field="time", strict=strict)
5:51
